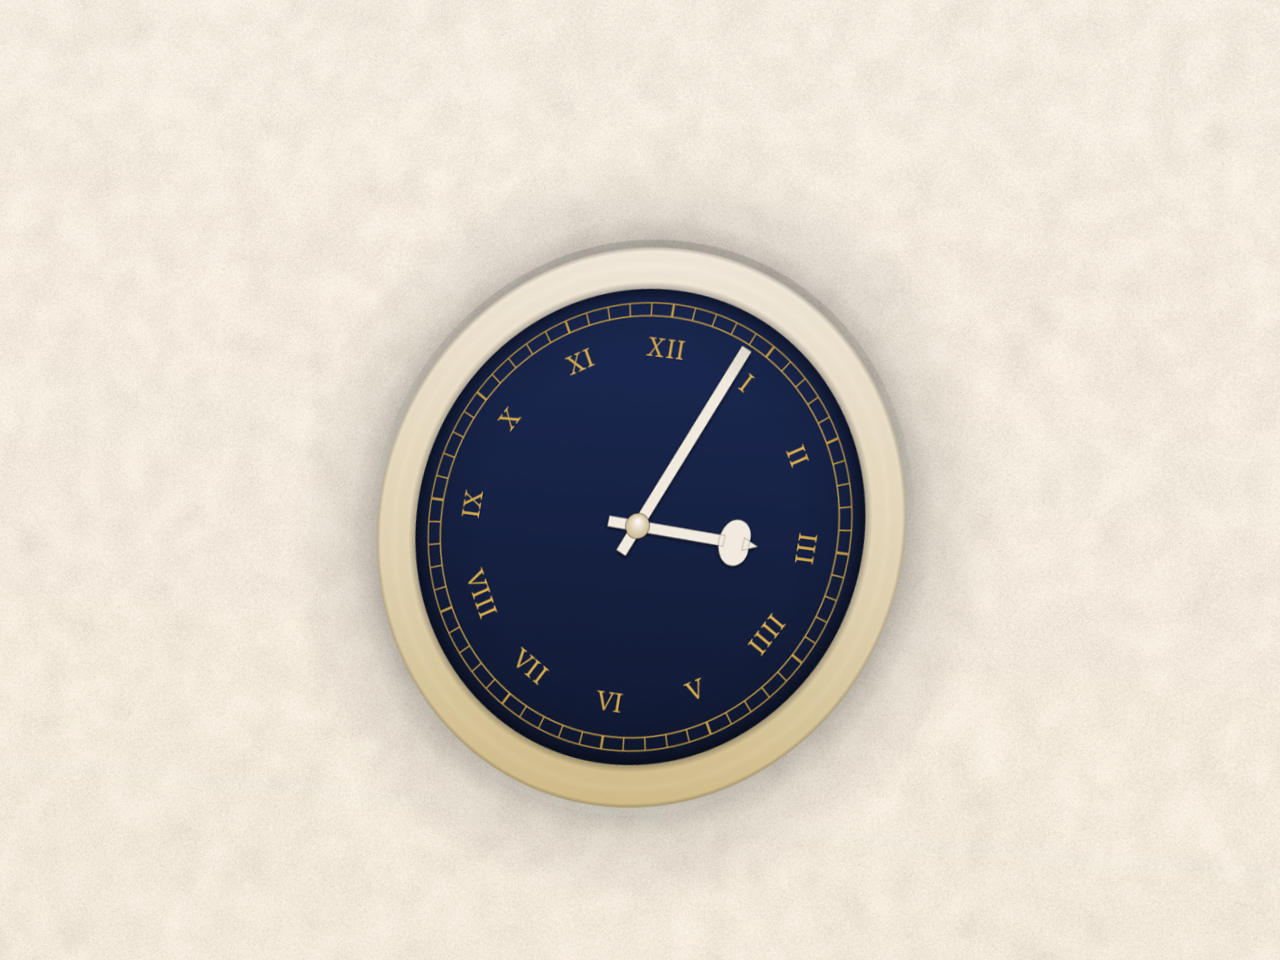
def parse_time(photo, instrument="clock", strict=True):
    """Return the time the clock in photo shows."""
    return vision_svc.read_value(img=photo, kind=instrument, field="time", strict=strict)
3:04
